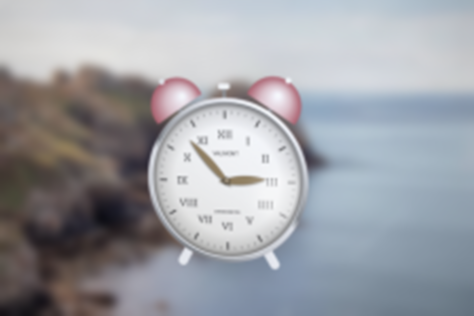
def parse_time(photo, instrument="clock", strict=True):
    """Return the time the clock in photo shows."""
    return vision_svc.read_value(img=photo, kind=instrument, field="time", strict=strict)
2:53
